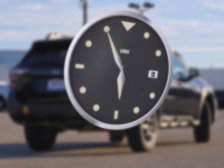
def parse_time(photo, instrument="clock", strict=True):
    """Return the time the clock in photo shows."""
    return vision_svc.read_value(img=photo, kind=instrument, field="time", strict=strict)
5:55
